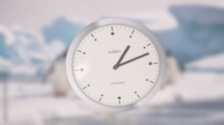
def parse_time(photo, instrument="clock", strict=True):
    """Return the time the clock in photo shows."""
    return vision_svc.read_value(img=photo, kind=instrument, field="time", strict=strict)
1:12
